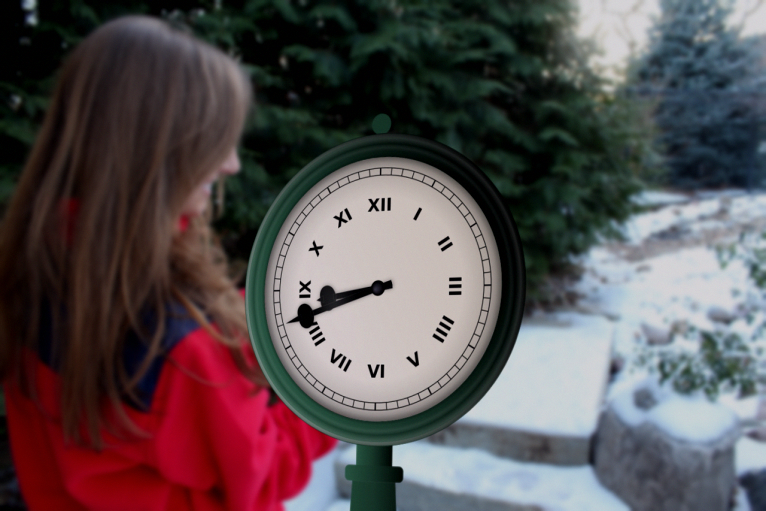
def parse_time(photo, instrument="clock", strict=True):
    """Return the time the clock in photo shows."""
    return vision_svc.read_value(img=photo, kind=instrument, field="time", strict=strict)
8:42
